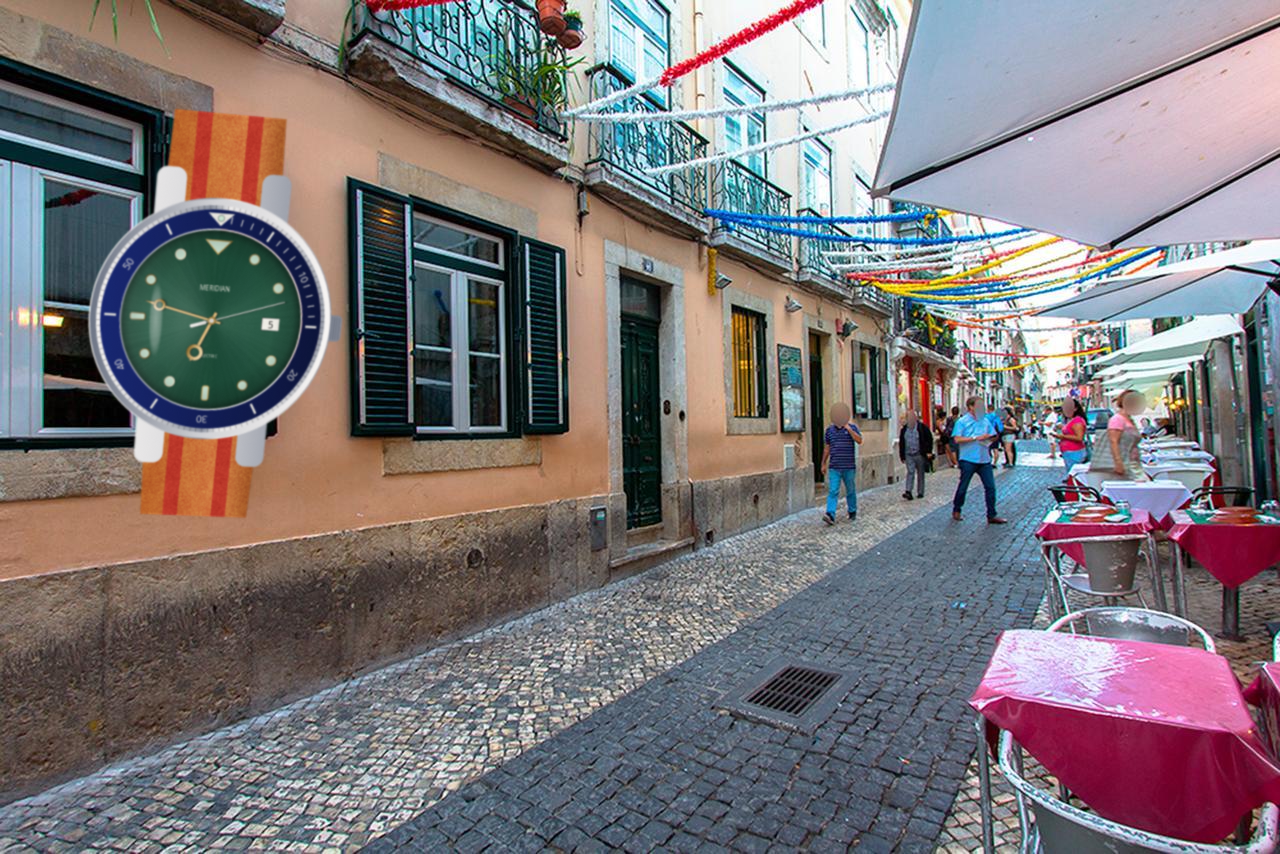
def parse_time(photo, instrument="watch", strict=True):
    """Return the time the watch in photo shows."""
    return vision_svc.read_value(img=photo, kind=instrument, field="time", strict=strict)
6:47:12
